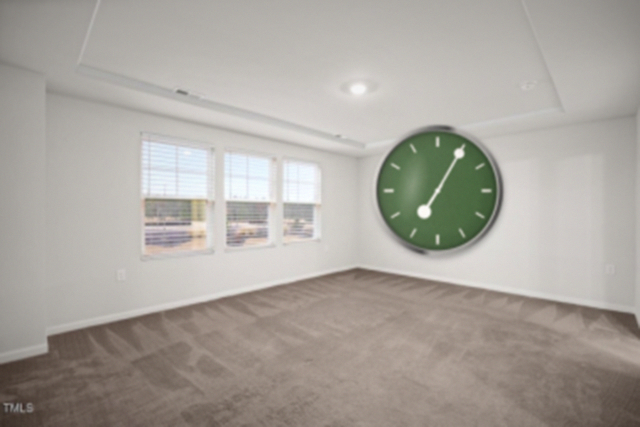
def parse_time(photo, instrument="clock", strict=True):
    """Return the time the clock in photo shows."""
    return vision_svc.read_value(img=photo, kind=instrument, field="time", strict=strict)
7:05
